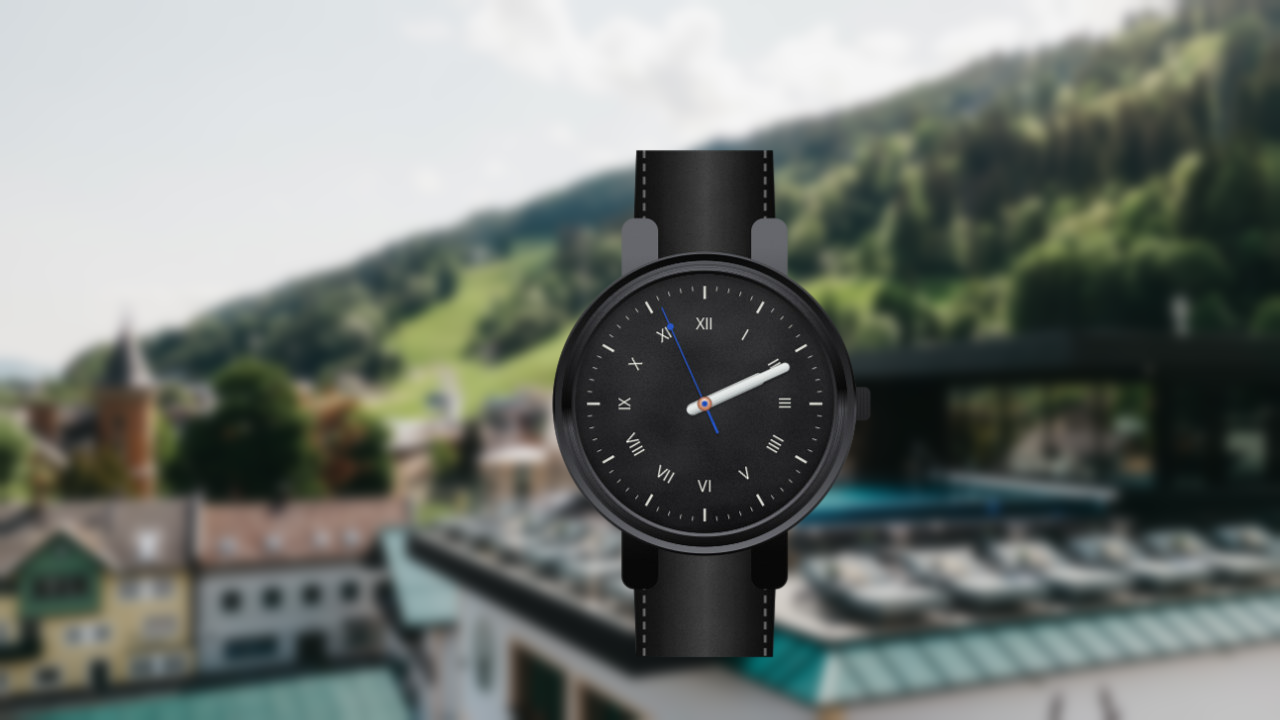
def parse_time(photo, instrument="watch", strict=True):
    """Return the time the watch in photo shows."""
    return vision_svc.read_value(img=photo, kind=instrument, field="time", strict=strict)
2:10:56
